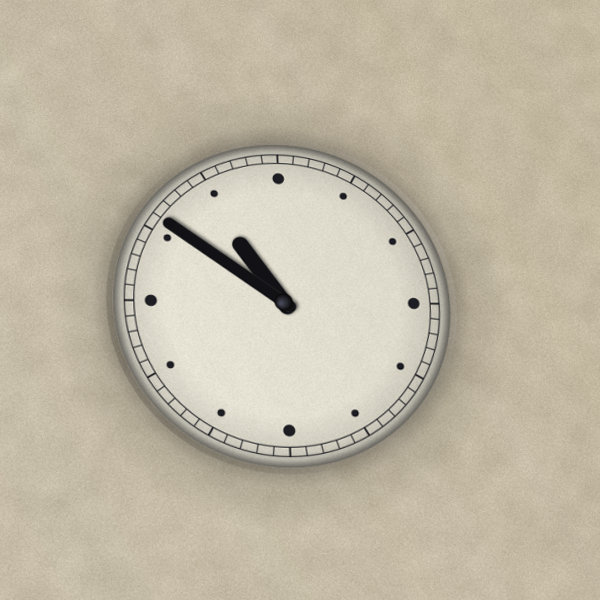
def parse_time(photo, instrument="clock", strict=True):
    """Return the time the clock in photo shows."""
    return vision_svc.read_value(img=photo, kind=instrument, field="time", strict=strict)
10:51
